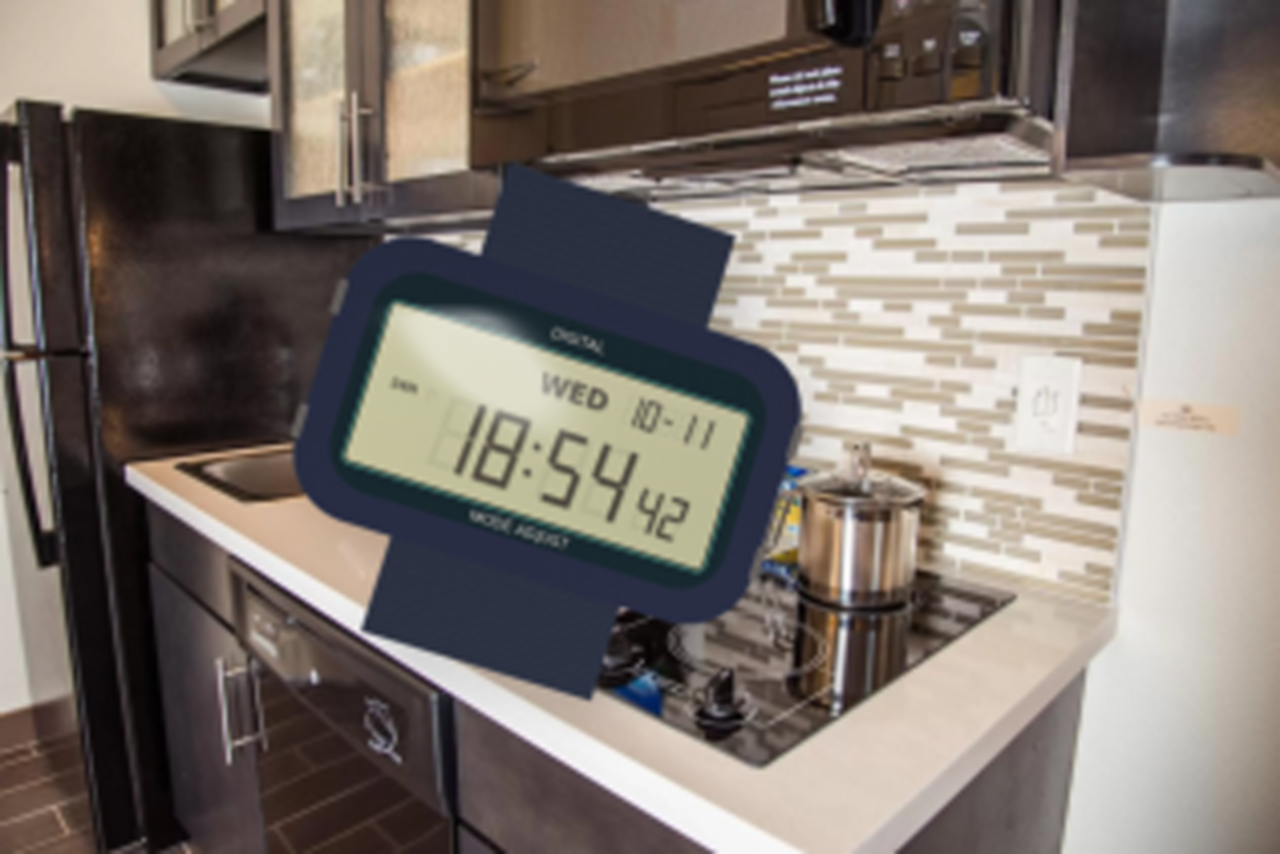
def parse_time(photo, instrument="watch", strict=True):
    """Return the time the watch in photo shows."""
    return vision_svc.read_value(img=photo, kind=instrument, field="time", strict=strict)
18:54:42
